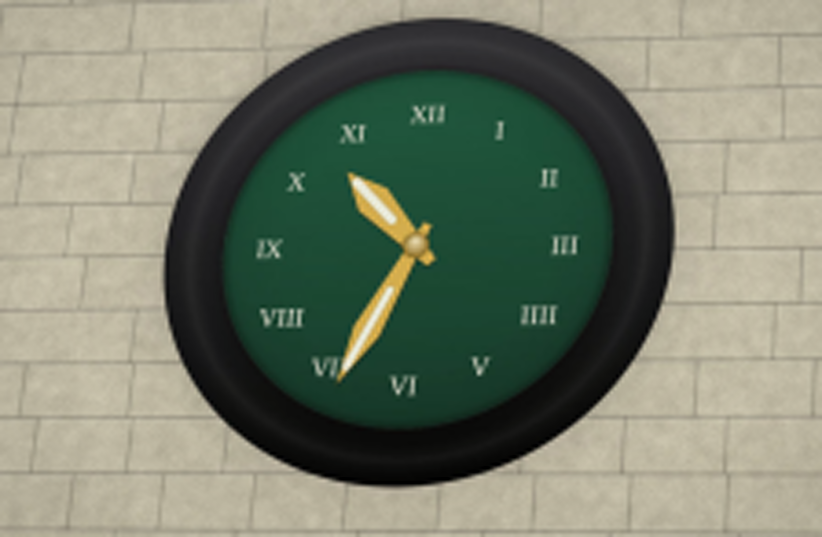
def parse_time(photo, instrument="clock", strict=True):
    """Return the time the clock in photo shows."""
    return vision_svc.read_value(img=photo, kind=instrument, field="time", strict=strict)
10:34
